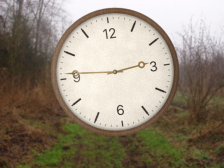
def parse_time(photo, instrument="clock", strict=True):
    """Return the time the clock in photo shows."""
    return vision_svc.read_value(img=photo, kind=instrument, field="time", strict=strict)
2:46
